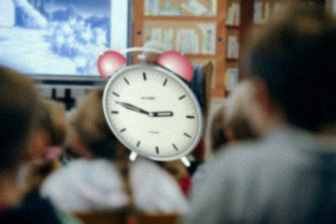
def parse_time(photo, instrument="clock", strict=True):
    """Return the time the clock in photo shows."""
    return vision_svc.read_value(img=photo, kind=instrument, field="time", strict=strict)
2:48
